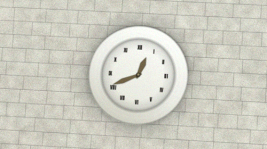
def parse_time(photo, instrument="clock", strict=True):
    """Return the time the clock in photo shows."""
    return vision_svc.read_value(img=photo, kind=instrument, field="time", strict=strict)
12:41
